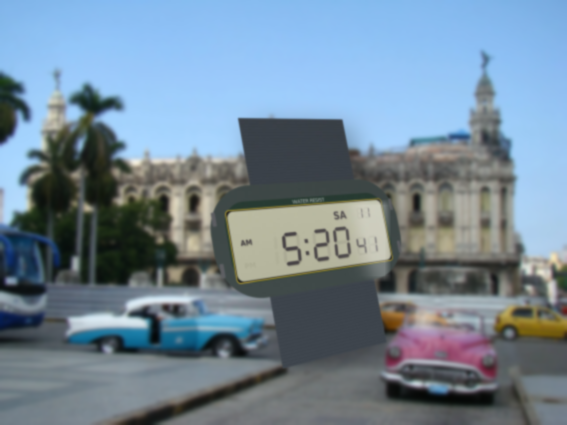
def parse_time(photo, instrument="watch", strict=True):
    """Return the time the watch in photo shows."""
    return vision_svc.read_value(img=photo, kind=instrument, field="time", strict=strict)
5:20:41
